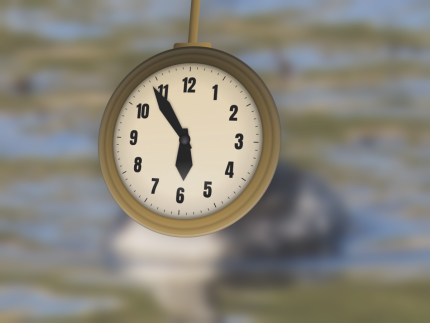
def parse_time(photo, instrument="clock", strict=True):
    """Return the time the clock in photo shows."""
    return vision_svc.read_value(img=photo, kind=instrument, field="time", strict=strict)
5:54
